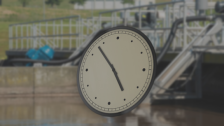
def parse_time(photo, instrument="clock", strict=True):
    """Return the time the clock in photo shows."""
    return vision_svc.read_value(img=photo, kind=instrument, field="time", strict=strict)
4:53
